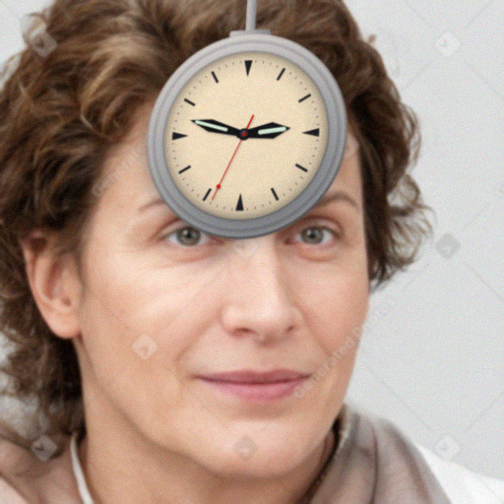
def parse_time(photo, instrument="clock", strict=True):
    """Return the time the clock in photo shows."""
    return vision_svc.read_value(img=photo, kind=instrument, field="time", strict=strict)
2:47:34
